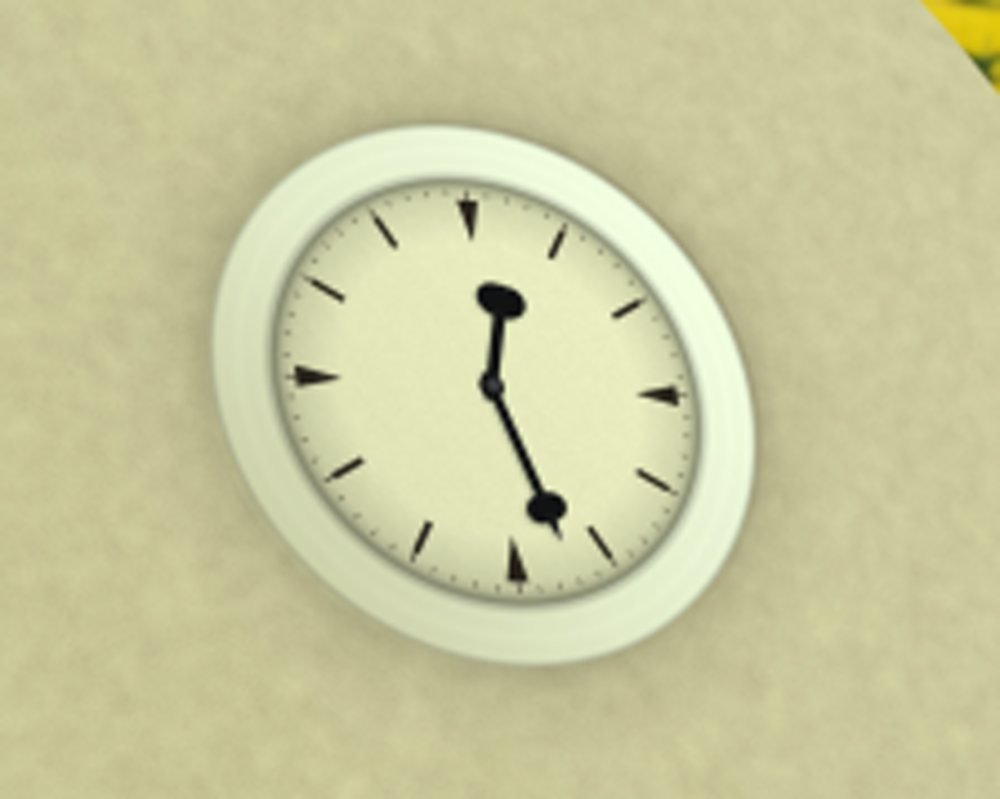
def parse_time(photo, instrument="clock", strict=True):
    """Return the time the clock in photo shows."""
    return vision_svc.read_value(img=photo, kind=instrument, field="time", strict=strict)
12:27
